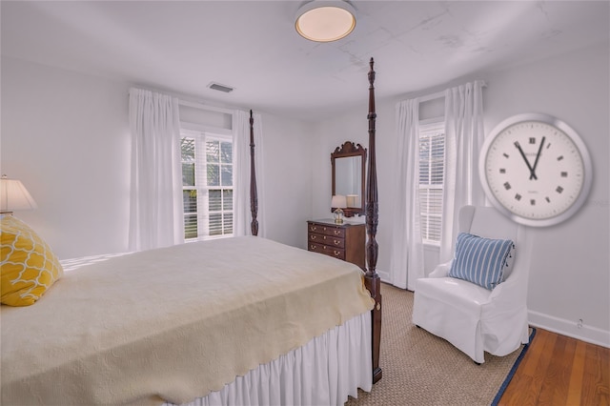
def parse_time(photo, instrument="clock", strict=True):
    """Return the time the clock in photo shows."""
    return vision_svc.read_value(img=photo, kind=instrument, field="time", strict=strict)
11:03
